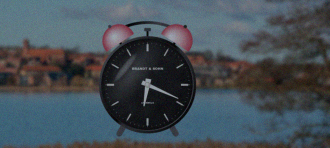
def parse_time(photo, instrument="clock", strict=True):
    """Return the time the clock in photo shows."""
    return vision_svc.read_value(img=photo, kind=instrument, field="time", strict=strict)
6:19
